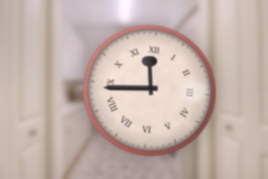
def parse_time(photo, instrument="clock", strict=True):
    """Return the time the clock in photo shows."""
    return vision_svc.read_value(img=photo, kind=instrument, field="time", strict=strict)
11:44
